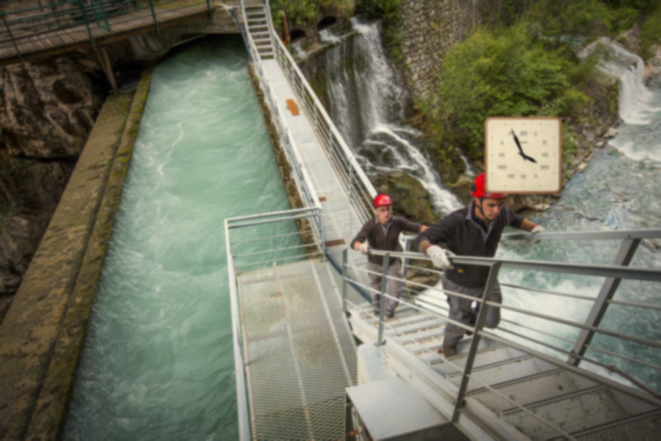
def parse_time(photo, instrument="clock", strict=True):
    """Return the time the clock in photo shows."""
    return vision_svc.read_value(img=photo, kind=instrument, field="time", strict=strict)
3:56
